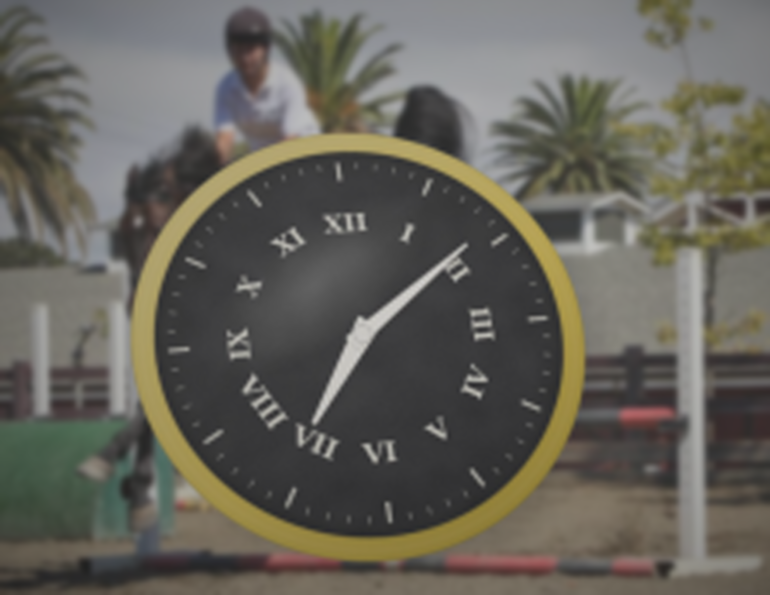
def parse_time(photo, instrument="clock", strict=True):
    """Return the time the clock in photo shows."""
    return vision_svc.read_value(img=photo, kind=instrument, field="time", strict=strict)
7:09
